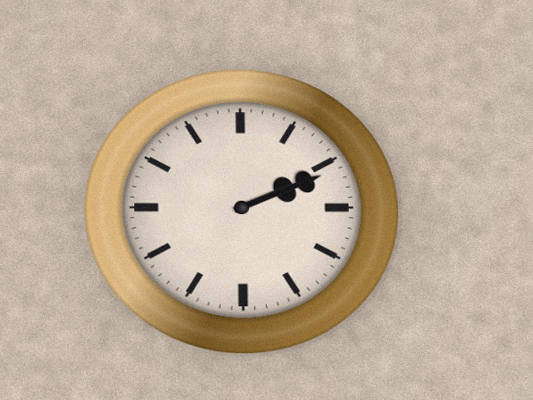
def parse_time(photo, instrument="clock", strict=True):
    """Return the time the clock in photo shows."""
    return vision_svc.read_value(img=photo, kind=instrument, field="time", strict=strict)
2:11
